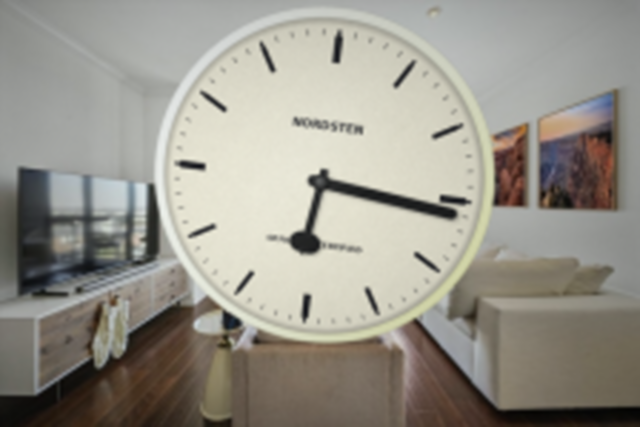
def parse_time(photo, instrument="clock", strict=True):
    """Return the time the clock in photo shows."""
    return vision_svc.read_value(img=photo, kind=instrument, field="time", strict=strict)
6:16
